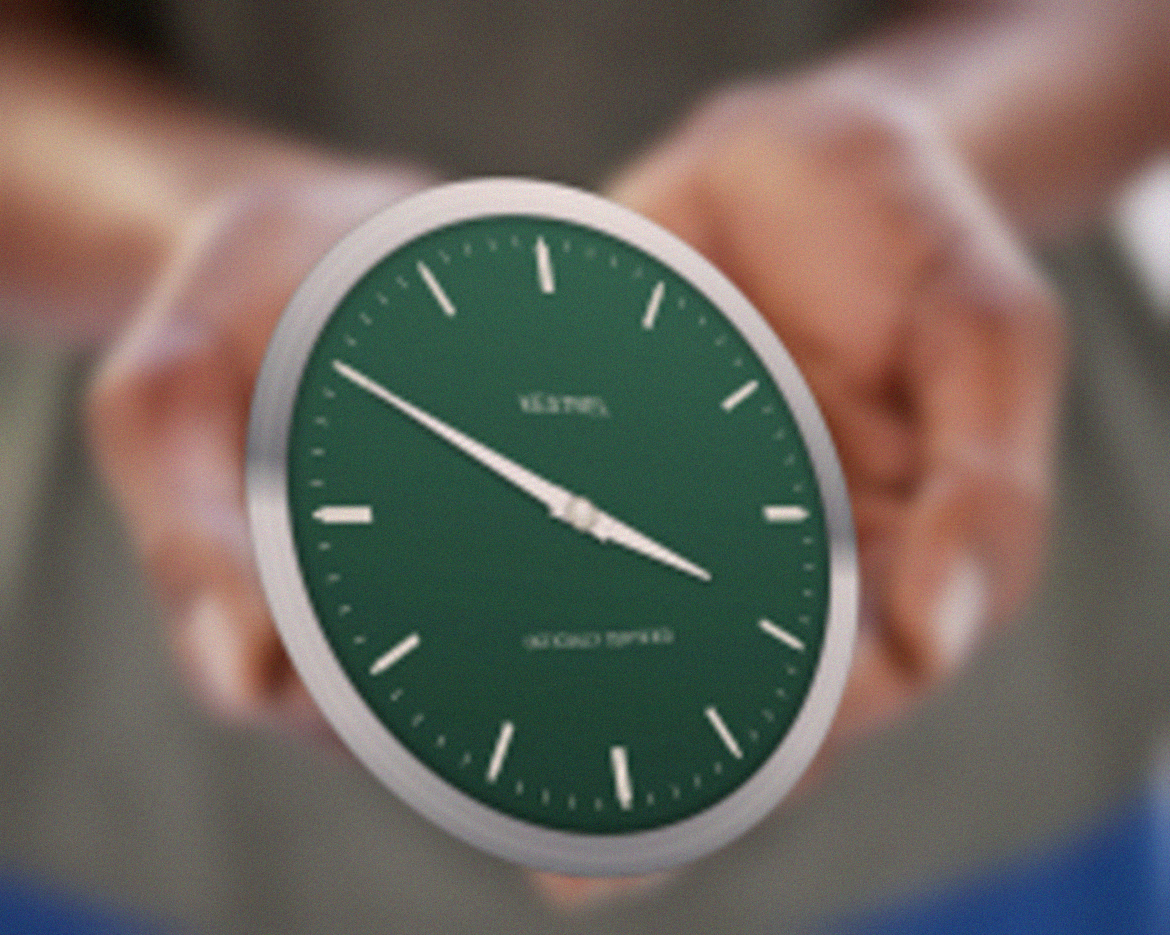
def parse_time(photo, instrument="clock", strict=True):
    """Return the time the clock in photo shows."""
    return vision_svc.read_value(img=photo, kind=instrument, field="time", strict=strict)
3:50
